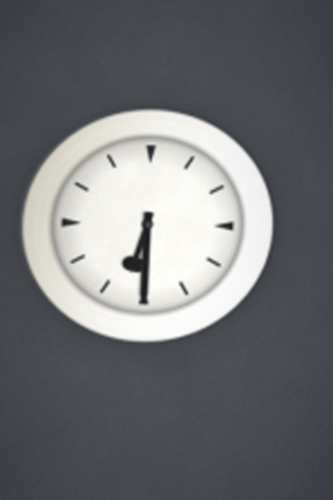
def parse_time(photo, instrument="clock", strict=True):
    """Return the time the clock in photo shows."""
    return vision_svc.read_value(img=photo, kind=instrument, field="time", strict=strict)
6:30
